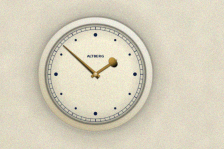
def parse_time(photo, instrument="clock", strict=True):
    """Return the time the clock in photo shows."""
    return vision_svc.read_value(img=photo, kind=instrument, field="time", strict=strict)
1:52
